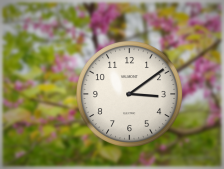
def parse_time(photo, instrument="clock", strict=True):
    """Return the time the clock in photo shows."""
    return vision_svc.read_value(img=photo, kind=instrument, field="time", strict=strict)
3:09
